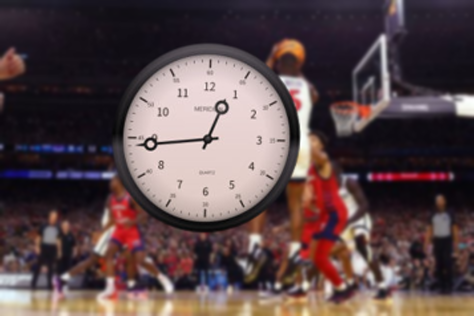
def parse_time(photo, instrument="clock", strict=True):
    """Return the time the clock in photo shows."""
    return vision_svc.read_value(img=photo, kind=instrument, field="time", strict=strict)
12:44
